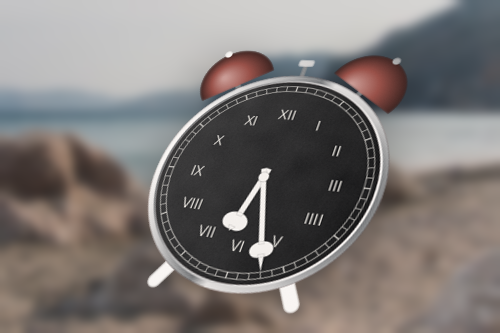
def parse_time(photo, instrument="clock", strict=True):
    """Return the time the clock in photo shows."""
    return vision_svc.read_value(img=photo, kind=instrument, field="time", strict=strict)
6:27
